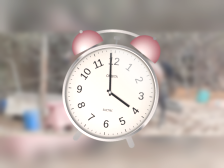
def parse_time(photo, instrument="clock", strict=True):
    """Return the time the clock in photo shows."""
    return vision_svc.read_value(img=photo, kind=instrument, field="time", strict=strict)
3:59
